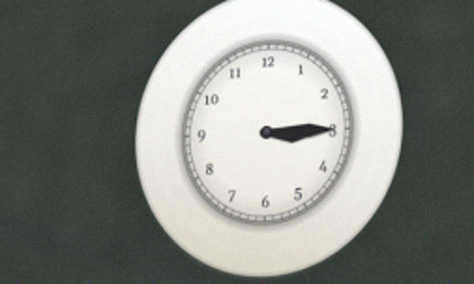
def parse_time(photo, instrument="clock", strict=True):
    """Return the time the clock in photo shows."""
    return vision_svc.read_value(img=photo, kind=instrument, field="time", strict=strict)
3:15
